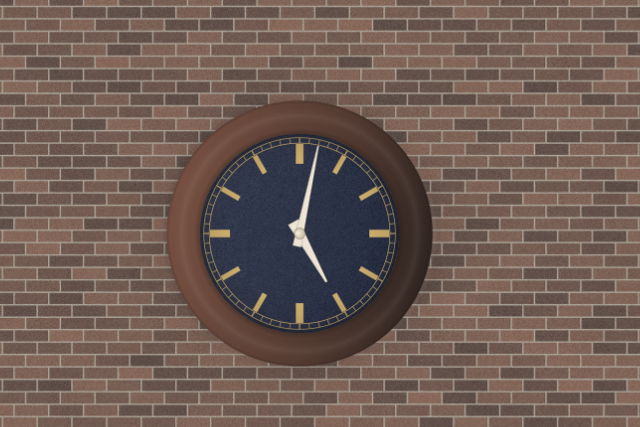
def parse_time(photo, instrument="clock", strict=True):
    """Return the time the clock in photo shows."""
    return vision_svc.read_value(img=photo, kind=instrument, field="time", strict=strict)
5:02
